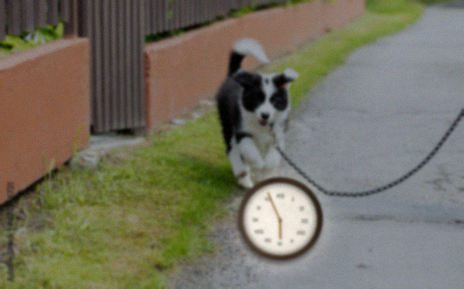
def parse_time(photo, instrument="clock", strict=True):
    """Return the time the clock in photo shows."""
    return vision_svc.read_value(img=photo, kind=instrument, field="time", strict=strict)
5:56
